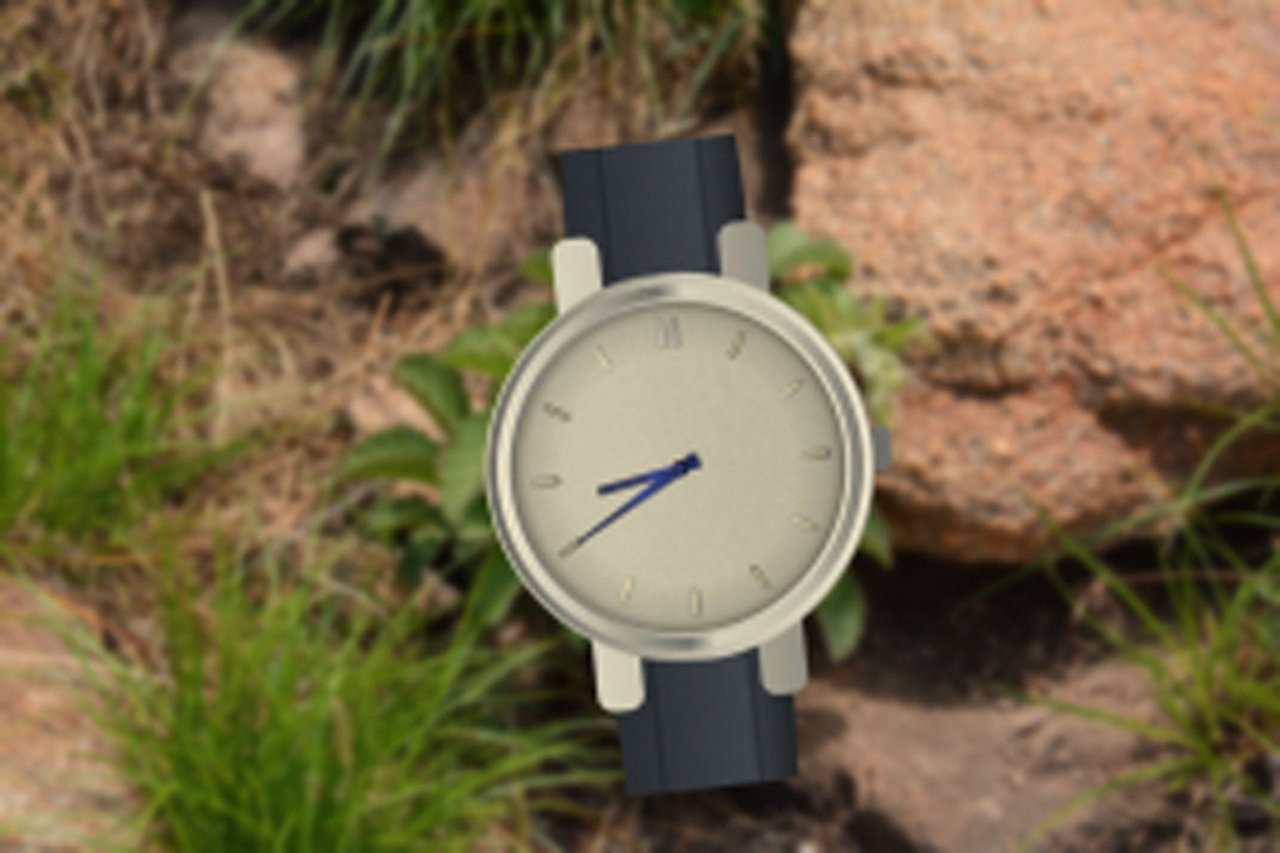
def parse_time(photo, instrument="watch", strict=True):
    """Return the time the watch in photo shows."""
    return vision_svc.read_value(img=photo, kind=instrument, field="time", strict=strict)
8:40
